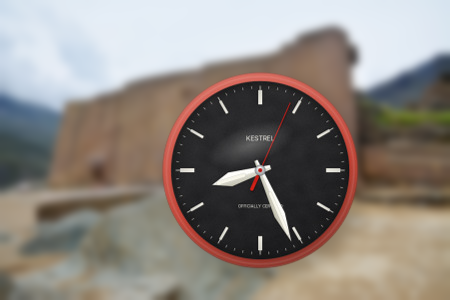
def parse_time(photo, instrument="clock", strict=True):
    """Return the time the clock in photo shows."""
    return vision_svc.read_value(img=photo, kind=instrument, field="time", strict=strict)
8:26:04
